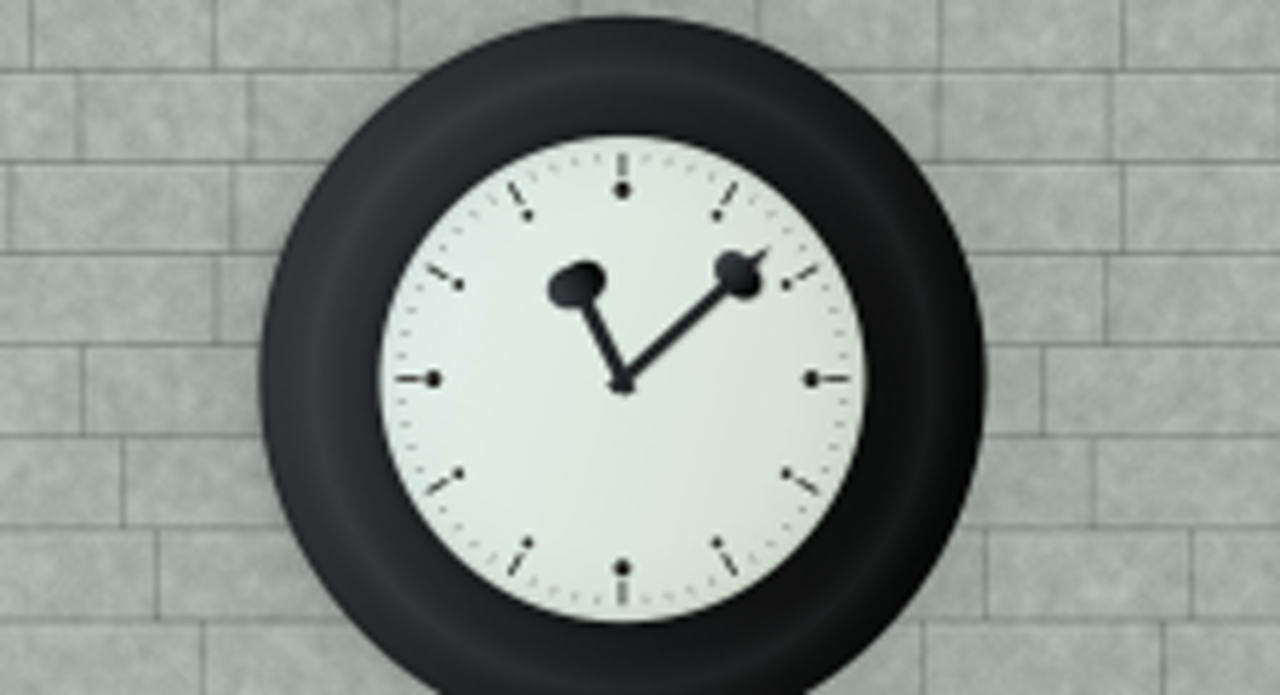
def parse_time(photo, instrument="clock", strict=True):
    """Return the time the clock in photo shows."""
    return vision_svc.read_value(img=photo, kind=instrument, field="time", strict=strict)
11:08
